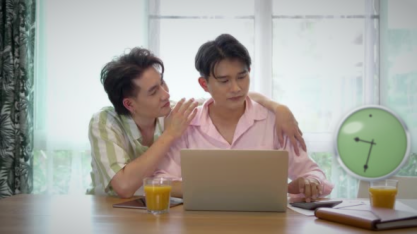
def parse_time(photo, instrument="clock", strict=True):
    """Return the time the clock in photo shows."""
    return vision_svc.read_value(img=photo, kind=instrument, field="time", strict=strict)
9:33
